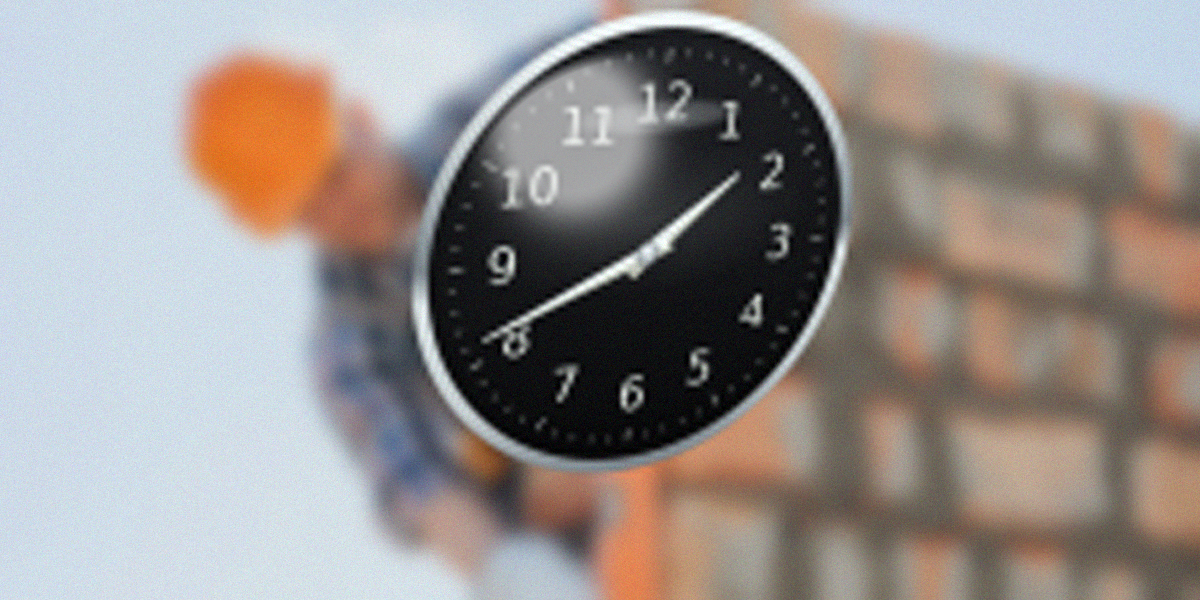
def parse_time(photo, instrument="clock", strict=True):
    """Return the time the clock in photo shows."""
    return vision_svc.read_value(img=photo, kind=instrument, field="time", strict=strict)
1:41
